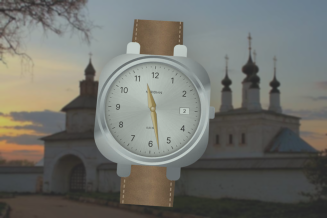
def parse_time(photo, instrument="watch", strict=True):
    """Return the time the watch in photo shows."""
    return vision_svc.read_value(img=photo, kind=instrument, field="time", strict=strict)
11:28
